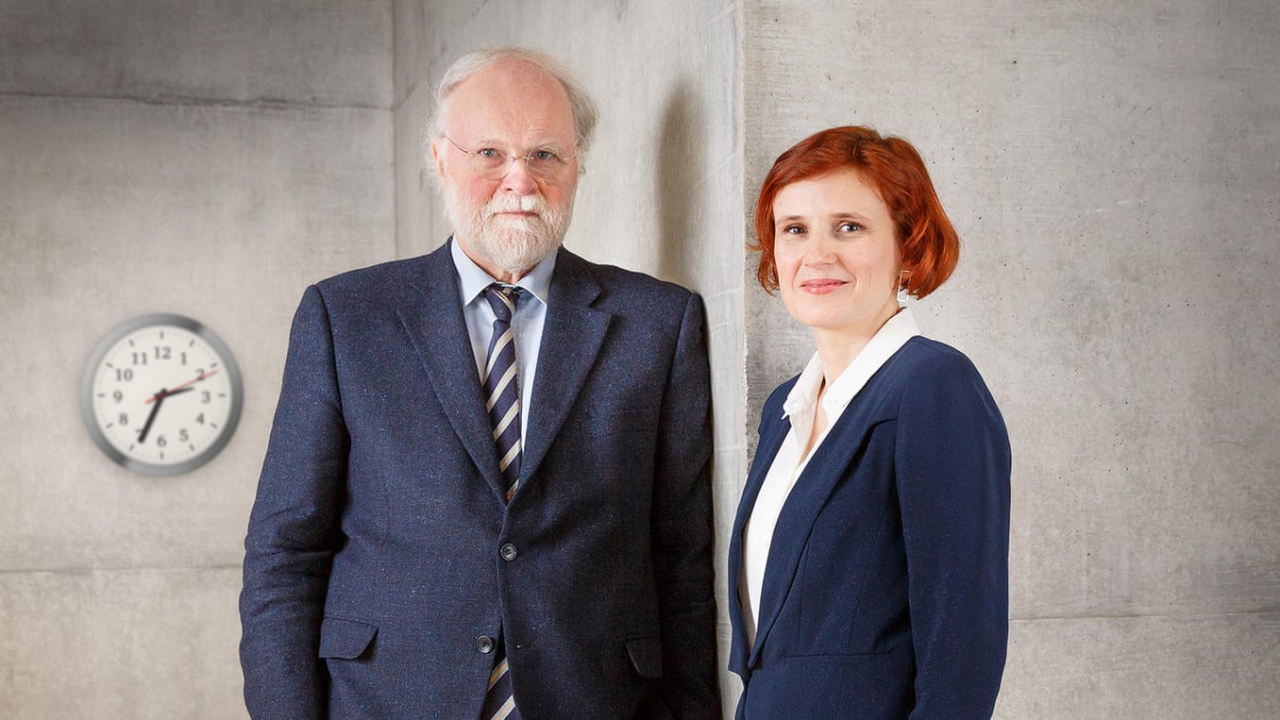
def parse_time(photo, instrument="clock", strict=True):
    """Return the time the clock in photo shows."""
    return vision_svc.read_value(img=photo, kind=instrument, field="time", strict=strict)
2:34:11
